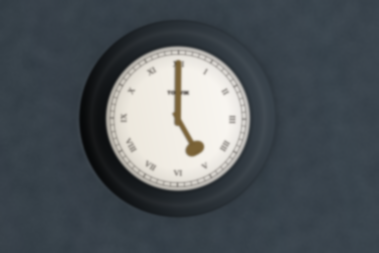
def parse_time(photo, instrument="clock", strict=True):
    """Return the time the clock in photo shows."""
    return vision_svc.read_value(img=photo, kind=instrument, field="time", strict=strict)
5:00
